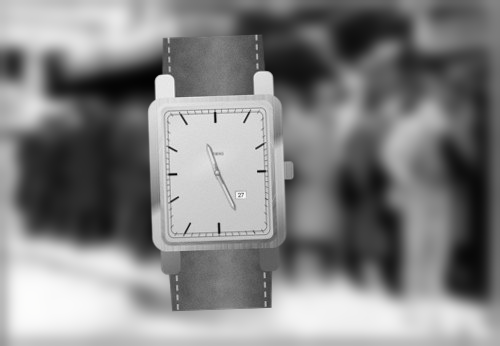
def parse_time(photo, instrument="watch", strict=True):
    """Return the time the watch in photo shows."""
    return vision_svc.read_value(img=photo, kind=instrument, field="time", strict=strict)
11:26
